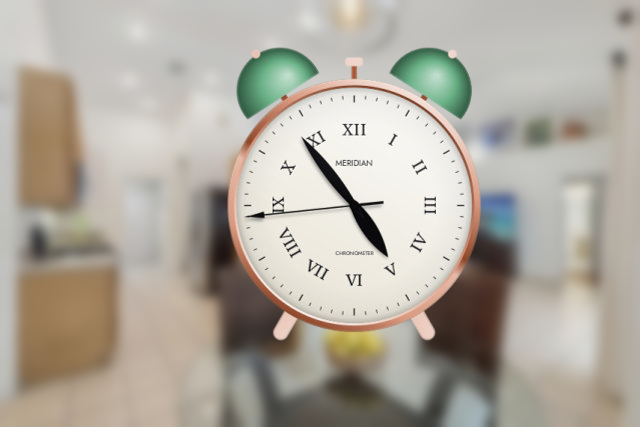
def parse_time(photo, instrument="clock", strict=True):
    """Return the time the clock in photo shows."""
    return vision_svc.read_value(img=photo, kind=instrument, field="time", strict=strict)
4:53:44
